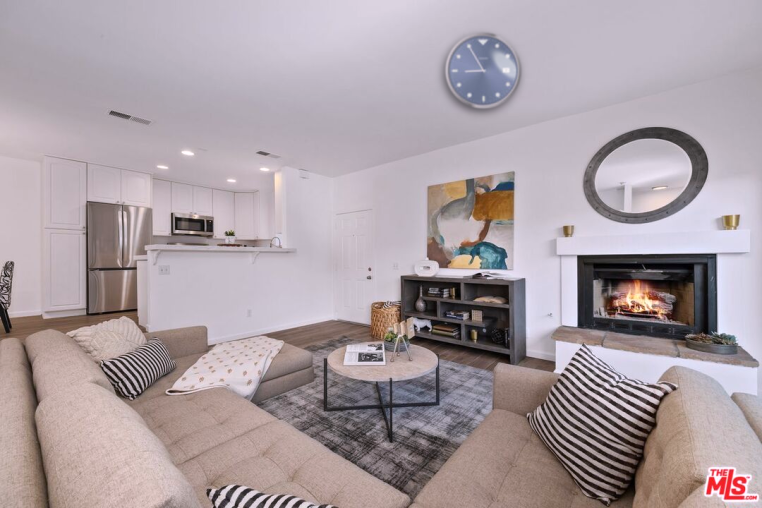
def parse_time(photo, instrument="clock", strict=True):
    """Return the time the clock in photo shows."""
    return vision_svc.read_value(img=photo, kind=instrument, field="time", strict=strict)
8:55
